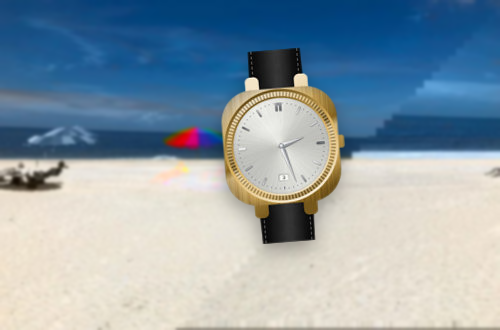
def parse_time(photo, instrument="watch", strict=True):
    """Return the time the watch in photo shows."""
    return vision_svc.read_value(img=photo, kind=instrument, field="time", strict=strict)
2:27
